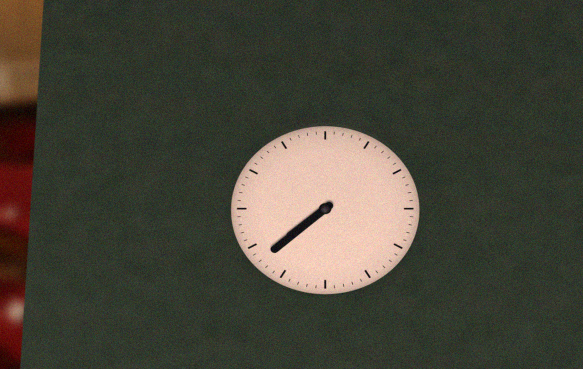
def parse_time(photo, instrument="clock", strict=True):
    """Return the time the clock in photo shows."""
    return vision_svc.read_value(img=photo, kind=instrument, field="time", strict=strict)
7:38
